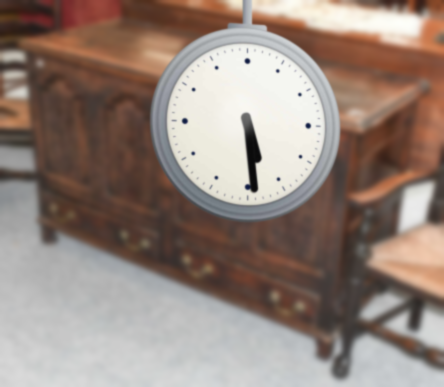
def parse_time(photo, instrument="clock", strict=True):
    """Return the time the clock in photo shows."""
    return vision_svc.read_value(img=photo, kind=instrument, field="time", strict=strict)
5:29
